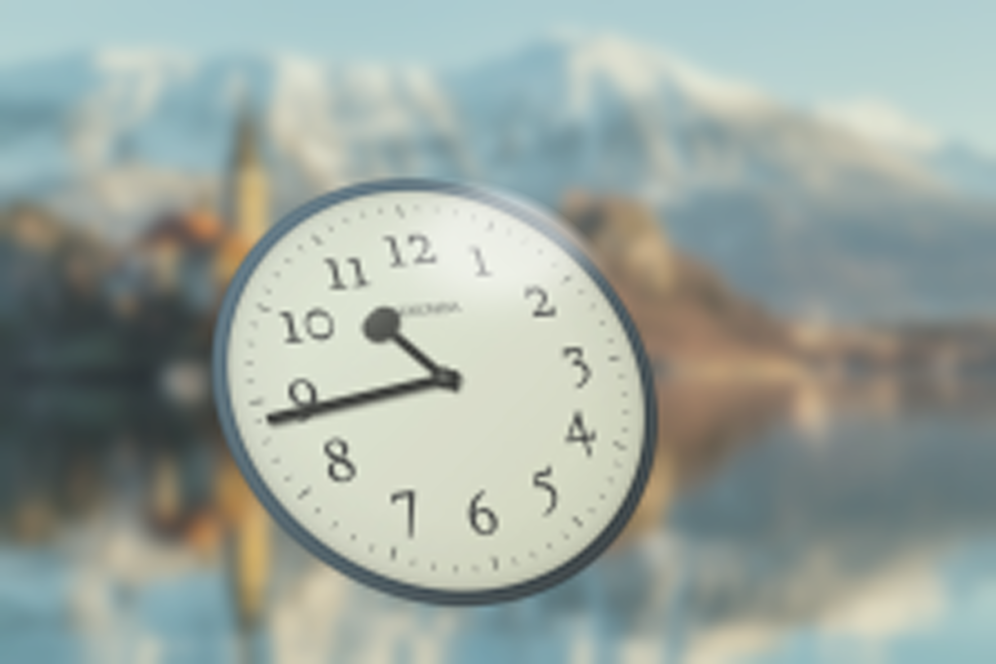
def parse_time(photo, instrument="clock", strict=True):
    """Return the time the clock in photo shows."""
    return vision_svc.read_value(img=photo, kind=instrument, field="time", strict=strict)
10:44
